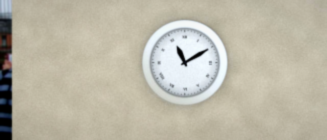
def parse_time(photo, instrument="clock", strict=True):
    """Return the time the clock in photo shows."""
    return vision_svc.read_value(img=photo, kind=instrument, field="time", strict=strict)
11:10
